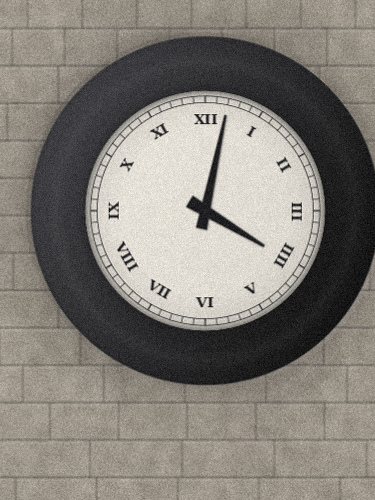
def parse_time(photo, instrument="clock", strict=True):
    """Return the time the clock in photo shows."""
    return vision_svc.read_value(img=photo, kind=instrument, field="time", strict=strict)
4:02
